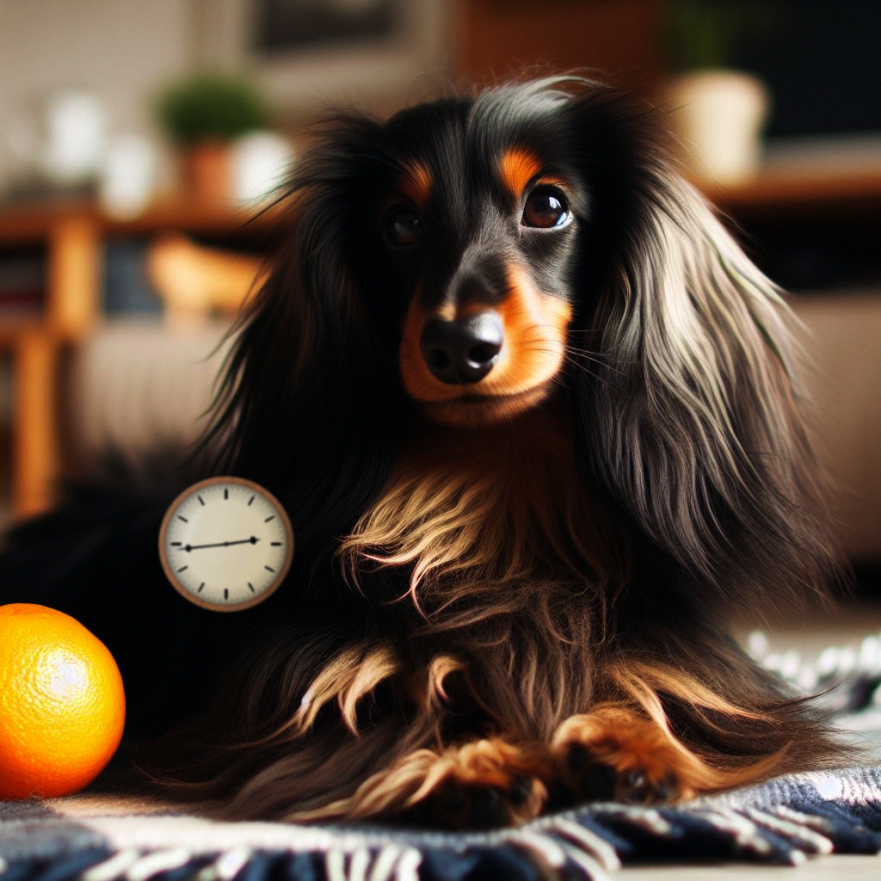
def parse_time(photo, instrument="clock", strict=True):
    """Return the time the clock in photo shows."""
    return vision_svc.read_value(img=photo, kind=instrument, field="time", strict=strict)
2:44
